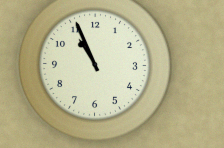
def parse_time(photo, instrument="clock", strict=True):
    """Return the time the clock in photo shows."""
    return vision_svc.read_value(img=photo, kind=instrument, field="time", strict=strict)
10:56
